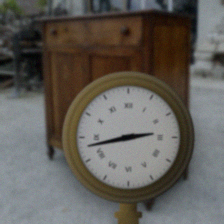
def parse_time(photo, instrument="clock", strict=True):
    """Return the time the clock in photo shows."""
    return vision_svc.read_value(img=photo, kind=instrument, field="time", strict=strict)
2:43
